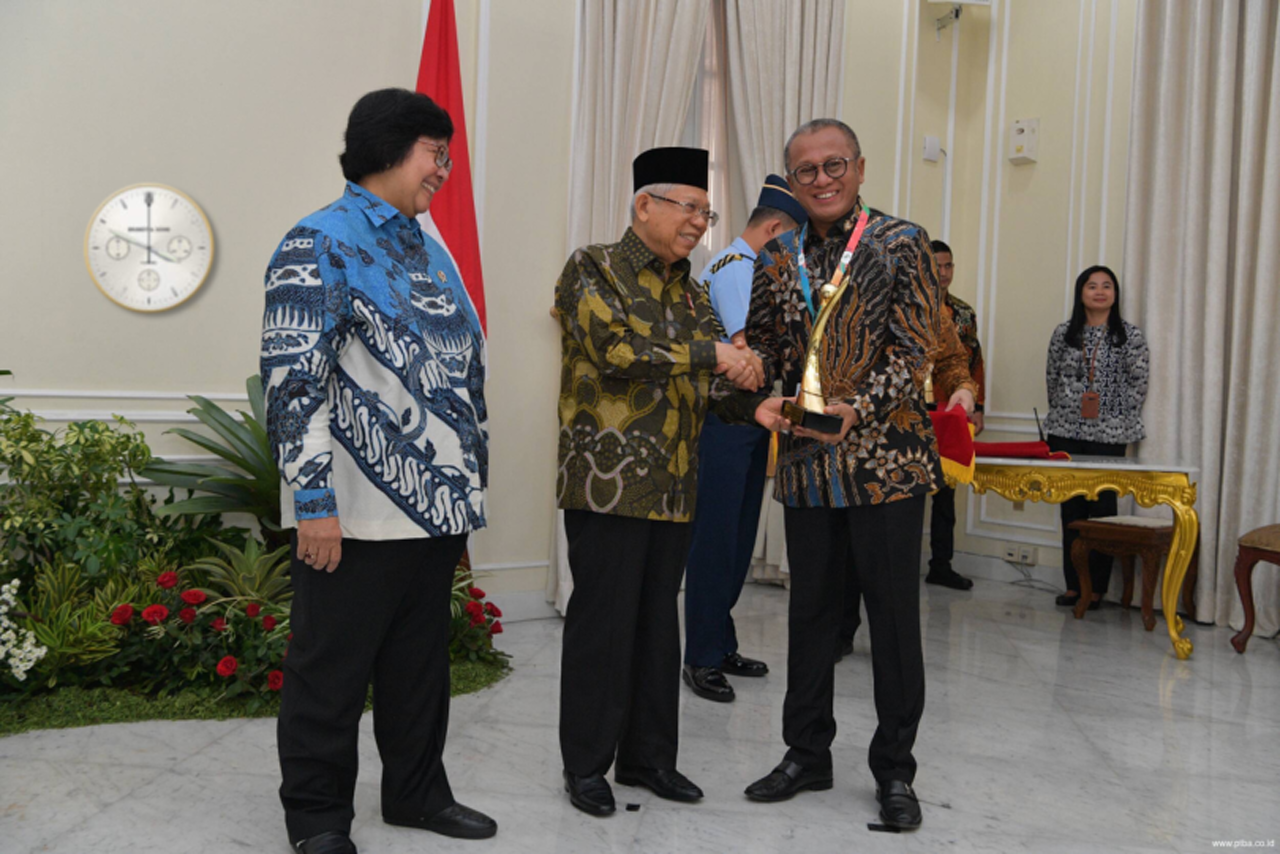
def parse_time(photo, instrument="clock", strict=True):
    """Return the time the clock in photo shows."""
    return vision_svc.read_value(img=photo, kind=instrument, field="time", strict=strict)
3:49
